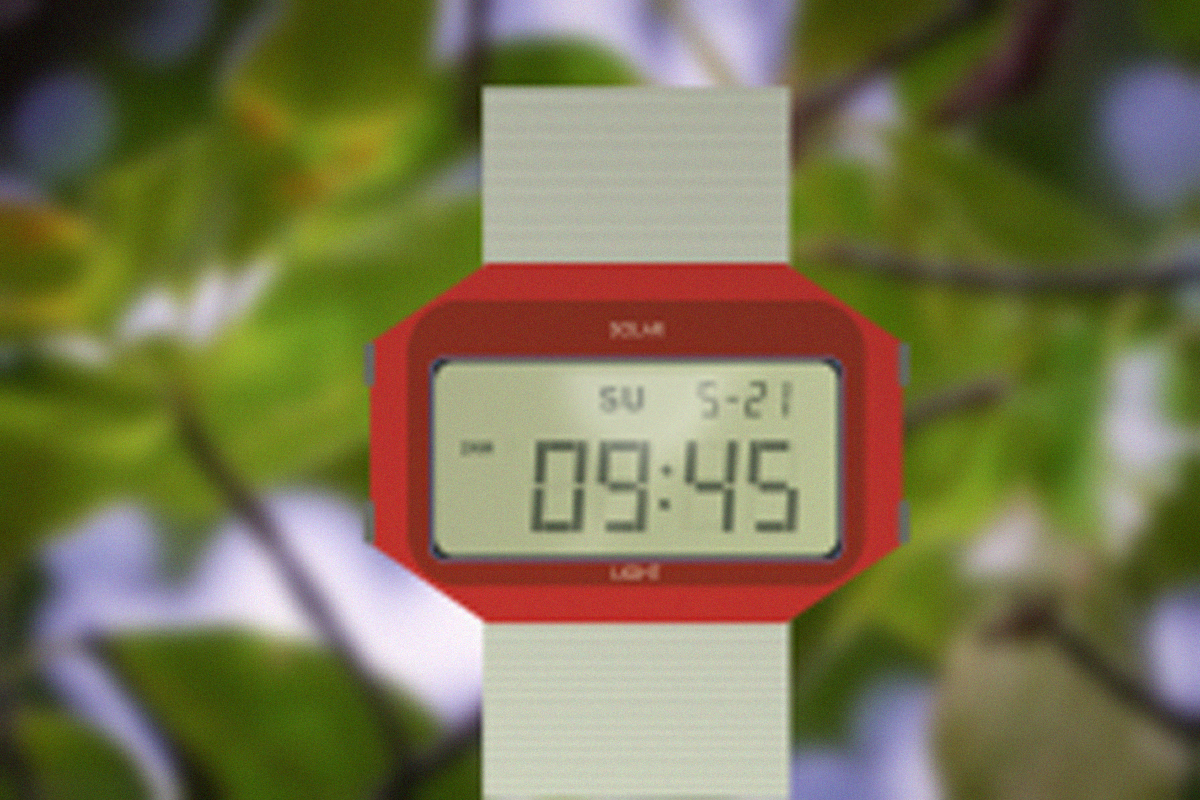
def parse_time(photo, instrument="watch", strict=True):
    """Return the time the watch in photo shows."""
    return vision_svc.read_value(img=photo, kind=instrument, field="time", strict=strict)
9:45
